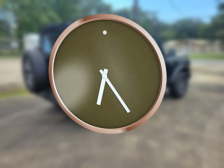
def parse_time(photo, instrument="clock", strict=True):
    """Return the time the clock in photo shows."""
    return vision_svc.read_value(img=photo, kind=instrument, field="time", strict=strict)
6:24
